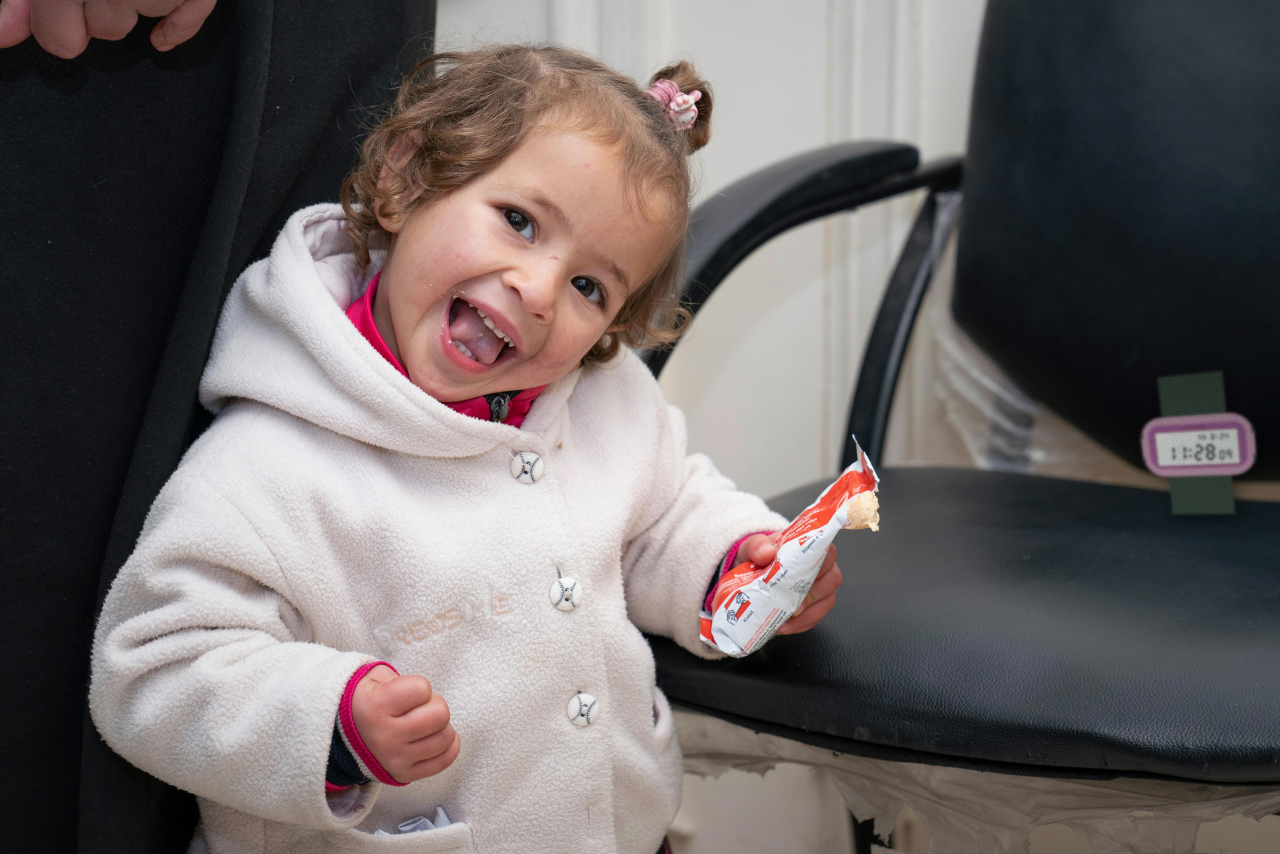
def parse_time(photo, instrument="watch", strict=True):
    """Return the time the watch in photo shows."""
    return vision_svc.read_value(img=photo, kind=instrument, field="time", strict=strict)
11:28
